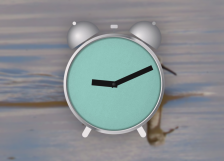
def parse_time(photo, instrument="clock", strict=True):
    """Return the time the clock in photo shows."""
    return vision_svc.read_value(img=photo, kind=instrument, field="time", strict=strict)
9:11
